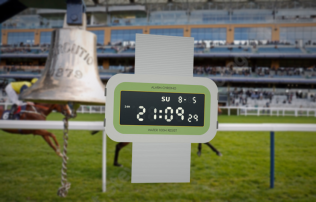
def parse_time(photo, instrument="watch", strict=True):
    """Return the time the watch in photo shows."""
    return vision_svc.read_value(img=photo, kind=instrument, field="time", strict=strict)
21:09:29
